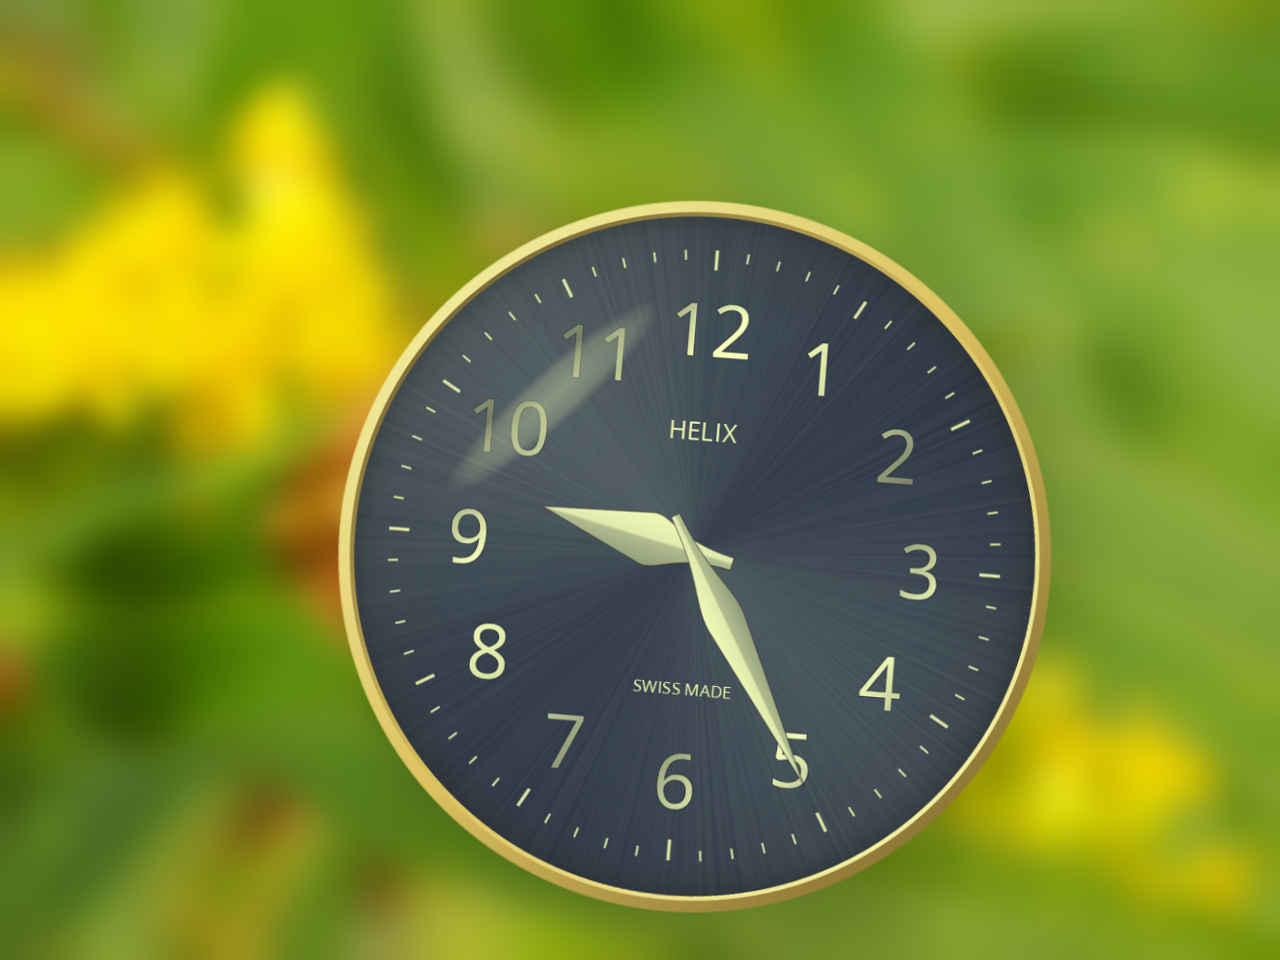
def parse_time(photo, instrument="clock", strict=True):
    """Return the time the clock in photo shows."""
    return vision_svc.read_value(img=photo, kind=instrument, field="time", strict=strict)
9:25
